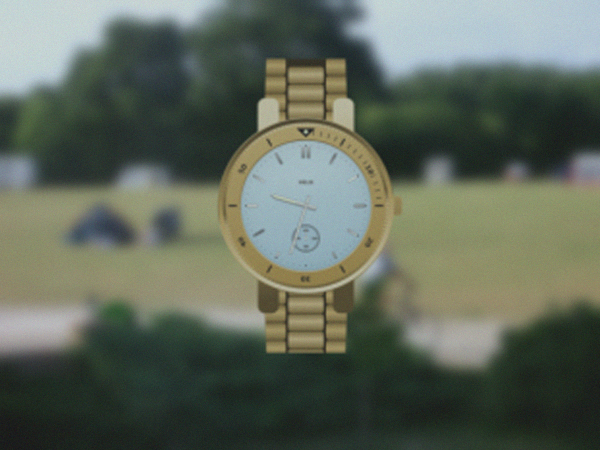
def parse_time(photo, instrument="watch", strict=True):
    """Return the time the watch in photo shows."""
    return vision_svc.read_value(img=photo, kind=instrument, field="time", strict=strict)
9:33
